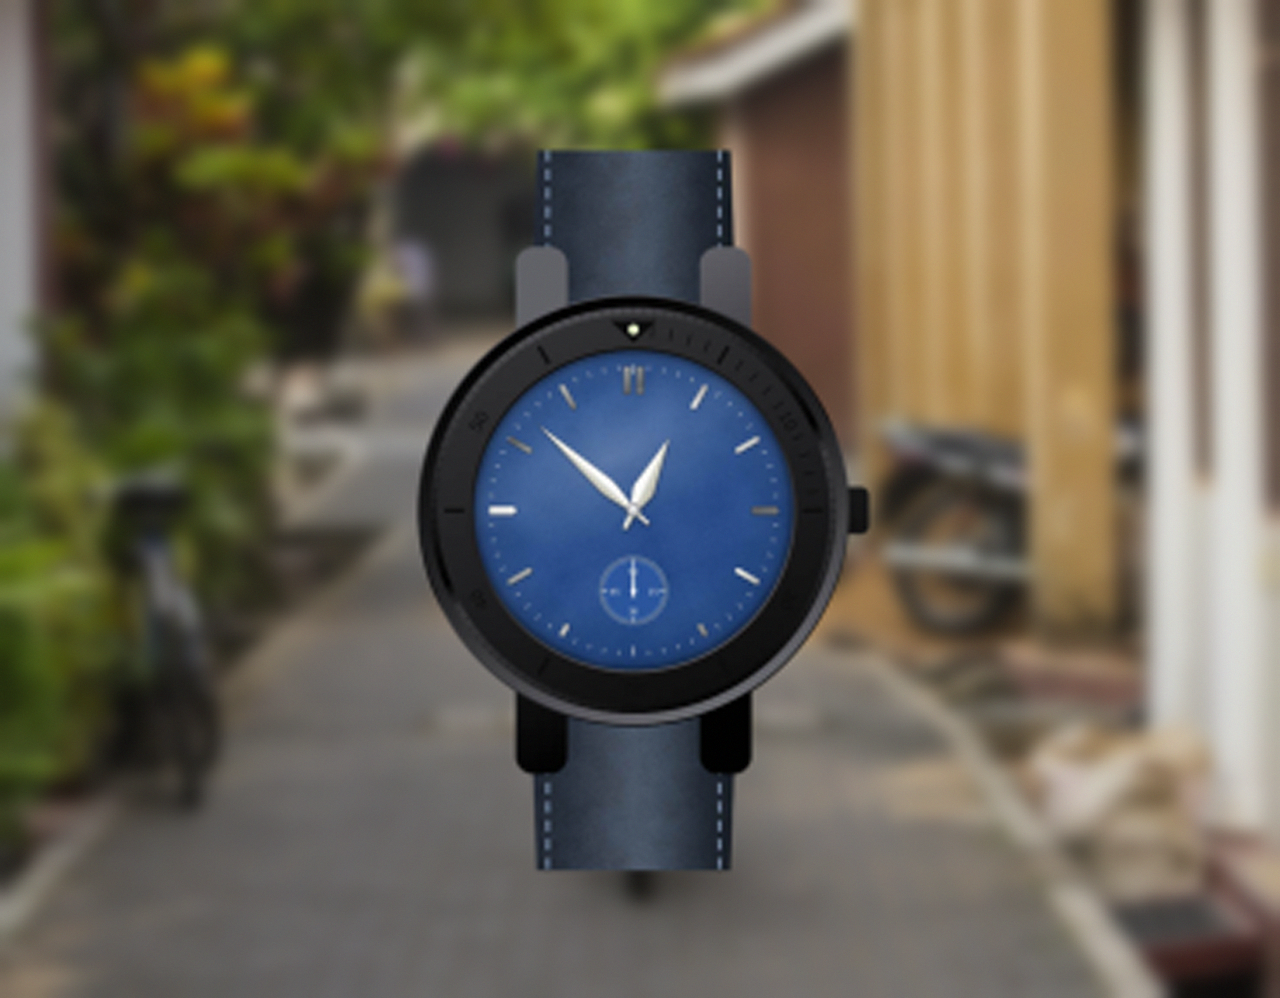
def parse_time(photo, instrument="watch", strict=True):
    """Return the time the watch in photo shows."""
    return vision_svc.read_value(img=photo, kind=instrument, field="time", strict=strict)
12:52
